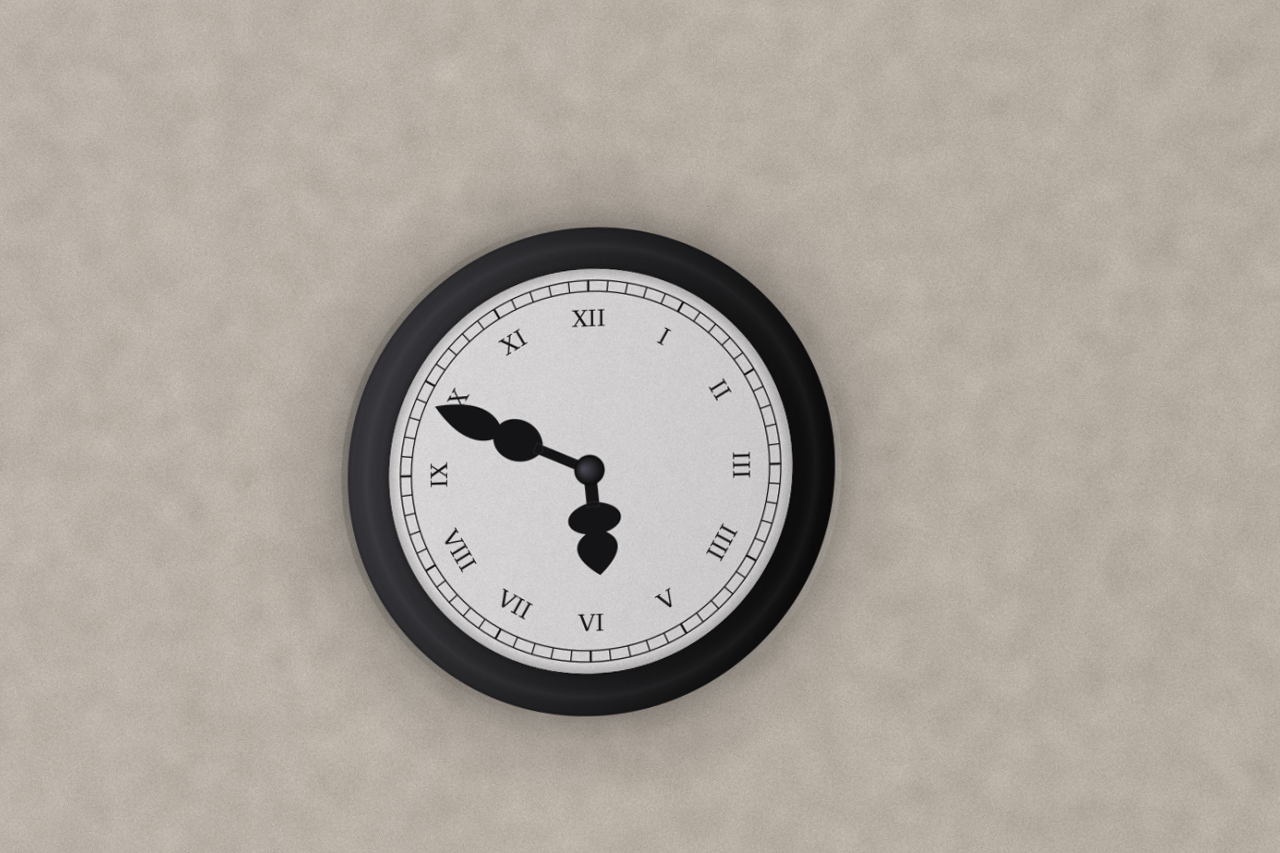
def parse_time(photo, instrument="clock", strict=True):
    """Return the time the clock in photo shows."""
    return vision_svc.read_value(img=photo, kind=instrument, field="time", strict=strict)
5:49
